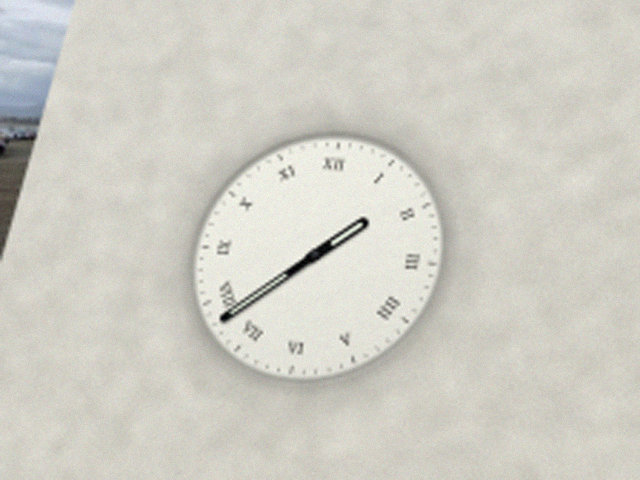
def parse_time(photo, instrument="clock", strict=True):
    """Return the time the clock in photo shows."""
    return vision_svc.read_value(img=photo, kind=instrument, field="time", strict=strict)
1:38
